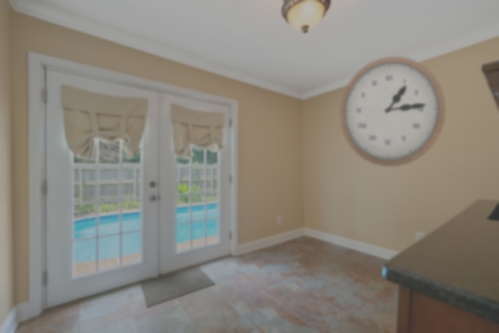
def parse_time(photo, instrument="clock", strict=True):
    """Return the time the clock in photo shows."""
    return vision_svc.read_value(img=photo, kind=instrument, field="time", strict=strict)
1:14
